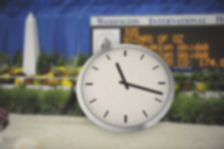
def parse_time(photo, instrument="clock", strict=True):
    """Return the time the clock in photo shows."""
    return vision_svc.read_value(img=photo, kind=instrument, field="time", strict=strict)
11:18
